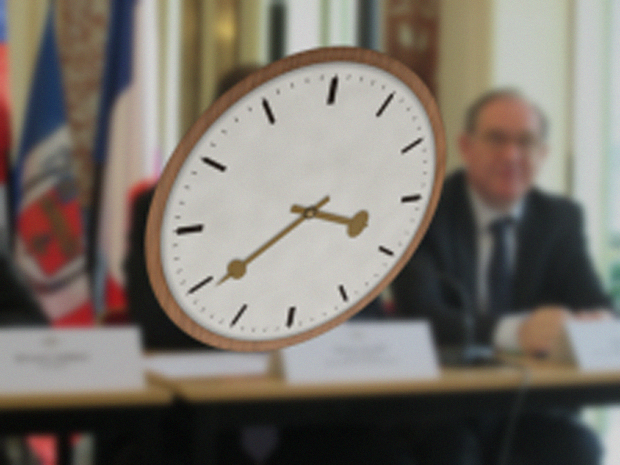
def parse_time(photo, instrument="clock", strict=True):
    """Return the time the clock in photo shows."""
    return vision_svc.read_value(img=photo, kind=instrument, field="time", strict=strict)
3:39
